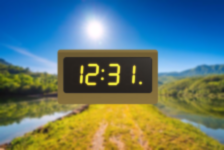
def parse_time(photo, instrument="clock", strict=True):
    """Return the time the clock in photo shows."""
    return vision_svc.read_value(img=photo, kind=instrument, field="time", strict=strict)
12:31
